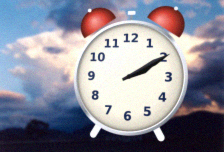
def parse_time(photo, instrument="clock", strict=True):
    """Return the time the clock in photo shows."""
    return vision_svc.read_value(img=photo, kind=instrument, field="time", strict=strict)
2:10
